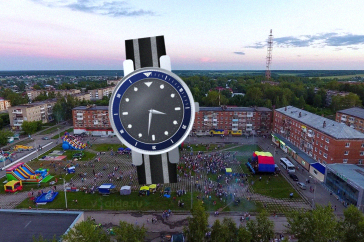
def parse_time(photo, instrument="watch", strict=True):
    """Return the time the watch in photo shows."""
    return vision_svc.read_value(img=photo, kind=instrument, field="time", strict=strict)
3:32
